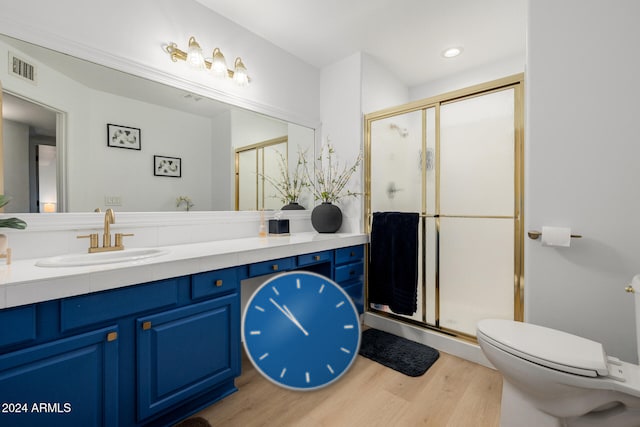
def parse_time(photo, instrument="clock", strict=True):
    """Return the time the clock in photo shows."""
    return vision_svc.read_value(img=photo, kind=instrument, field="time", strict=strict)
10:53
